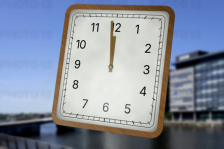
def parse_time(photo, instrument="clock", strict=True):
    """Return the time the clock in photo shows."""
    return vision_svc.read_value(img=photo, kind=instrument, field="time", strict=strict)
11:59
